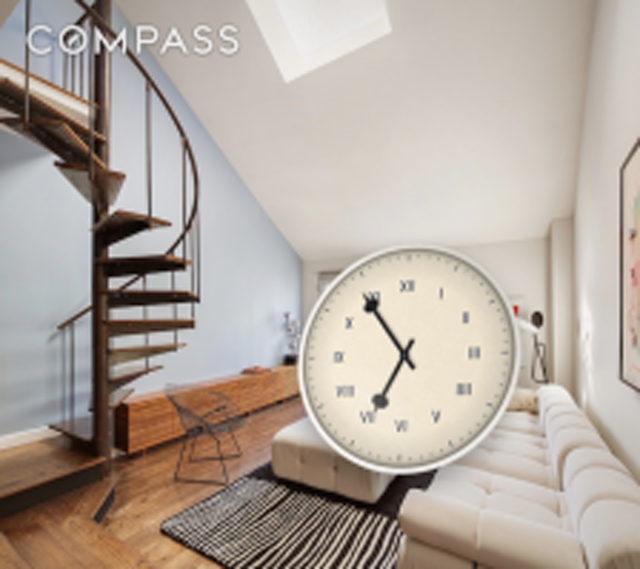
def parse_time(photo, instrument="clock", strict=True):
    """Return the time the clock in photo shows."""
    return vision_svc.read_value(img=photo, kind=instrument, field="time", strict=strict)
6:54
